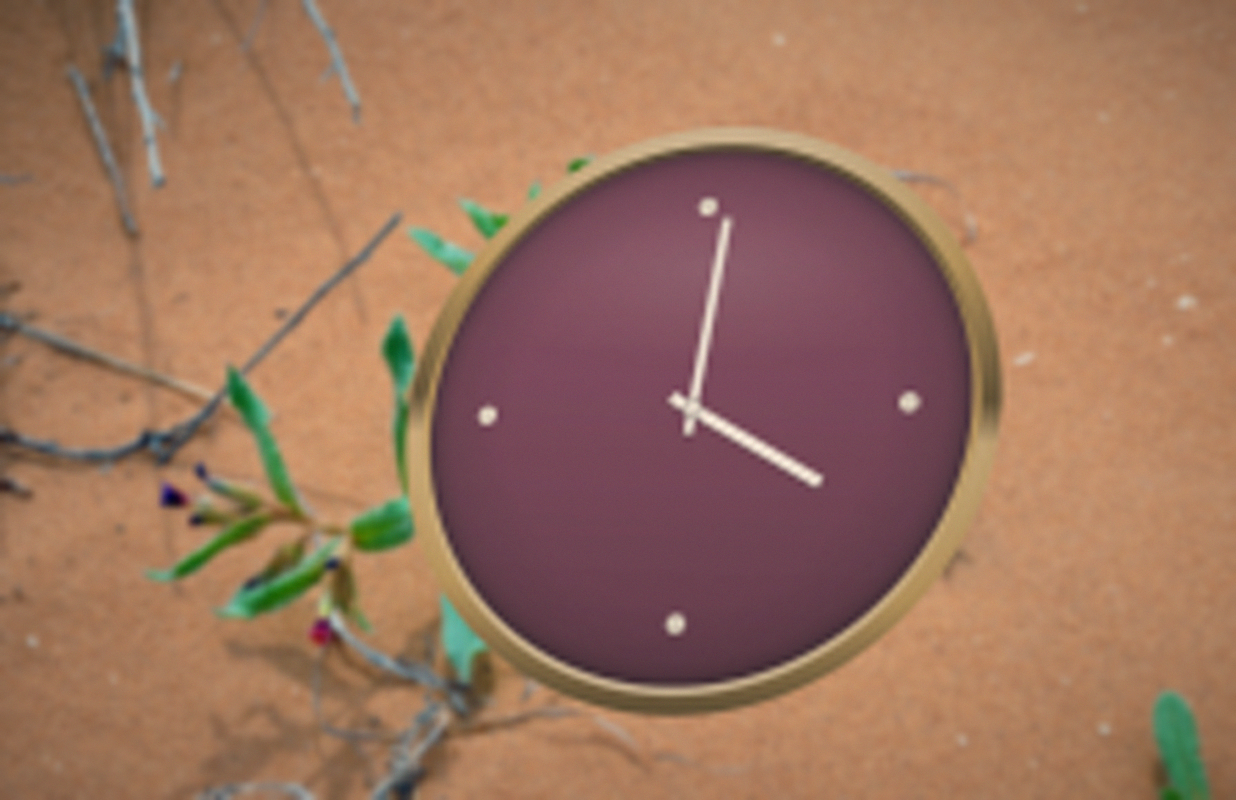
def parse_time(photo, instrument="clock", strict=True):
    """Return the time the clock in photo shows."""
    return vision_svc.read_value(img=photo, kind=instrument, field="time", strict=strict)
4:01
